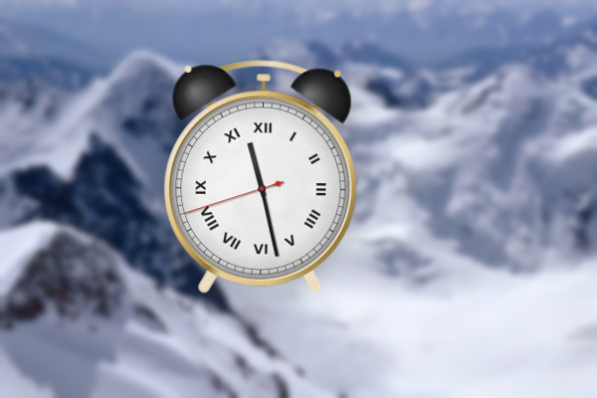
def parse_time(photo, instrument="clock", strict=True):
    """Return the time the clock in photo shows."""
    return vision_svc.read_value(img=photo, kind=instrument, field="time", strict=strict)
11:27:42
